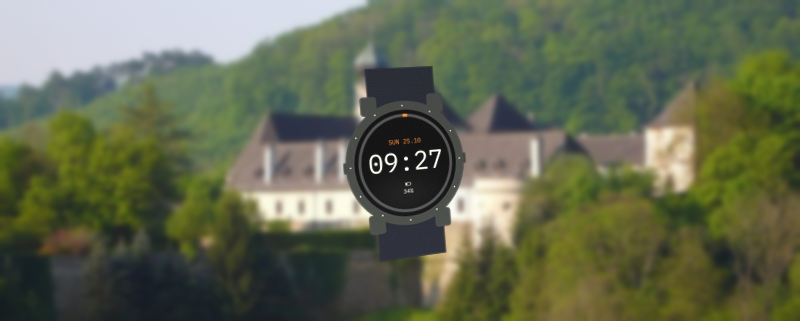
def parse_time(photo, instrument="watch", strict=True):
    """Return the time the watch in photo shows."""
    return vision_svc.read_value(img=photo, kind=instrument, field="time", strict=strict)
9:27
